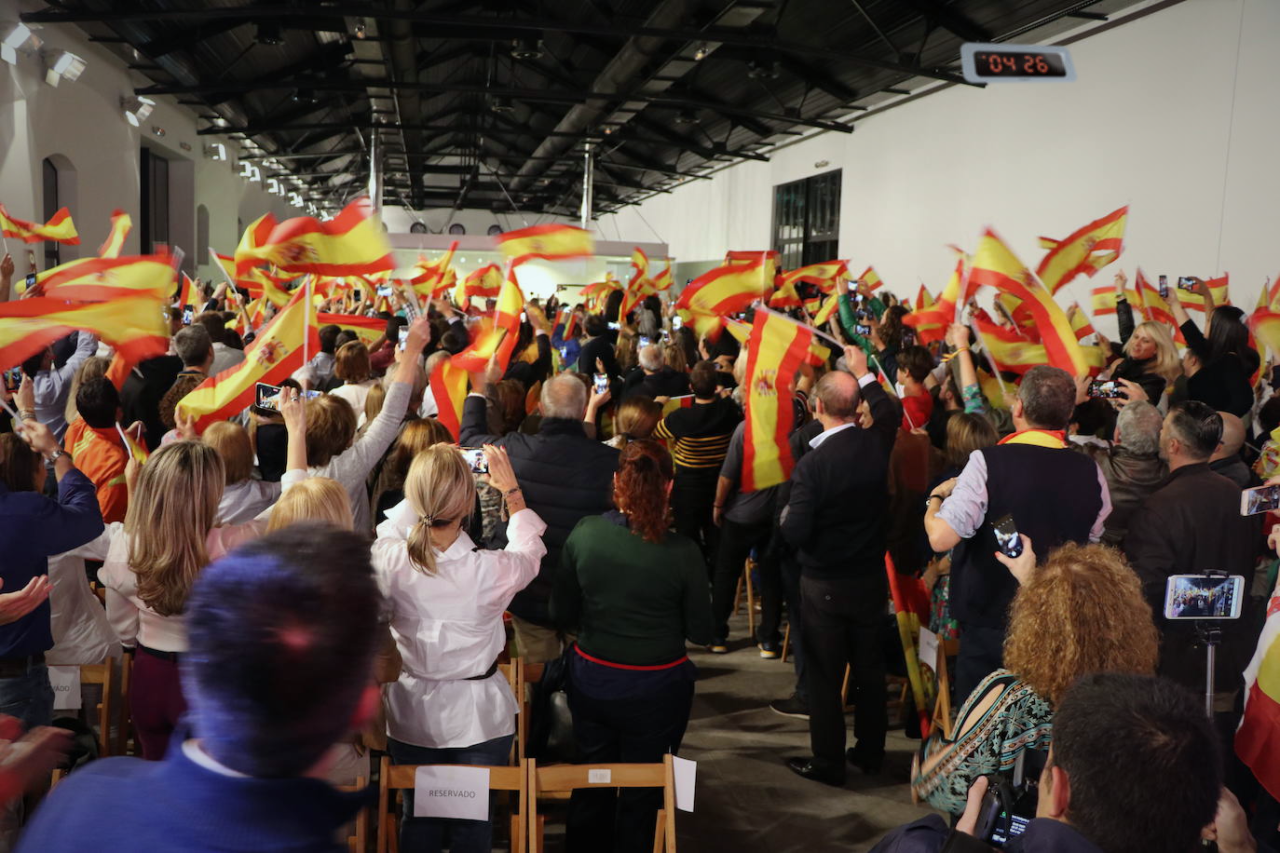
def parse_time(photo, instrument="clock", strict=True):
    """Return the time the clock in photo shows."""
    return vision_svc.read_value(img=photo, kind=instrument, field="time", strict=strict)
4:26
